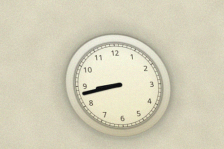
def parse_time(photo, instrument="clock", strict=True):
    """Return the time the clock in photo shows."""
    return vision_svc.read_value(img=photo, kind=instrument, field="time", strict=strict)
8:43
